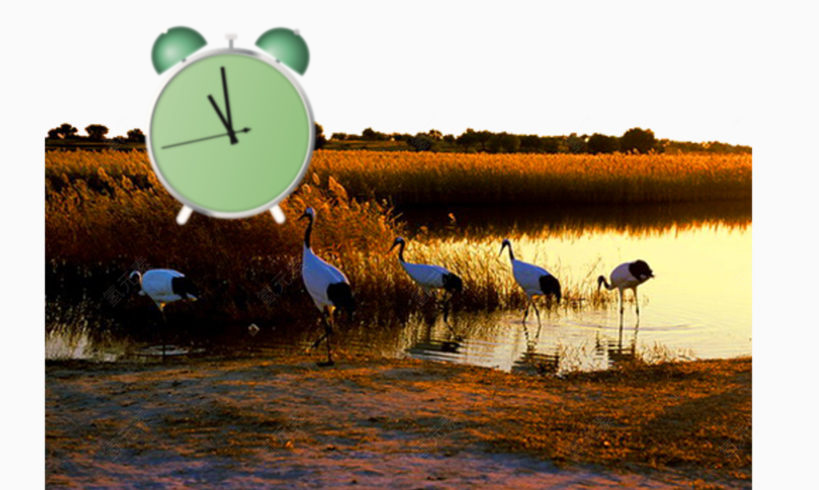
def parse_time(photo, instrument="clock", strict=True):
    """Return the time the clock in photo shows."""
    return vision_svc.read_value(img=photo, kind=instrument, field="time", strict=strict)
10:58:43
